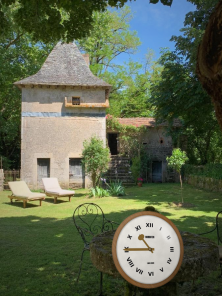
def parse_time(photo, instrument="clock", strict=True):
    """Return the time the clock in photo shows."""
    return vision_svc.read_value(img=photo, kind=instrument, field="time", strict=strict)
10:45
